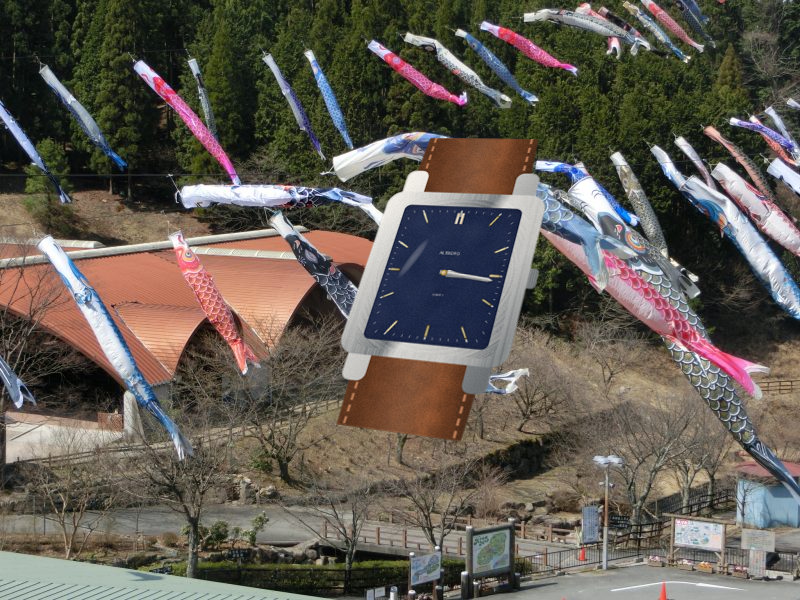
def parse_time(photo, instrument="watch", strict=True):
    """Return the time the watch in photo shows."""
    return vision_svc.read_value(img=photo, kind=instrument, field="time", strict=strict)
3:16
